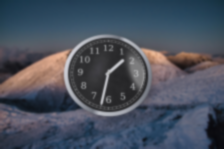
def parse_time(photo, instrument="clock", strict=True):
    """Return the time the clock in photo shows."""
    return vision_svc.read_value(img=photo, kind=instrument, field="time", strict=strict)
1:32
